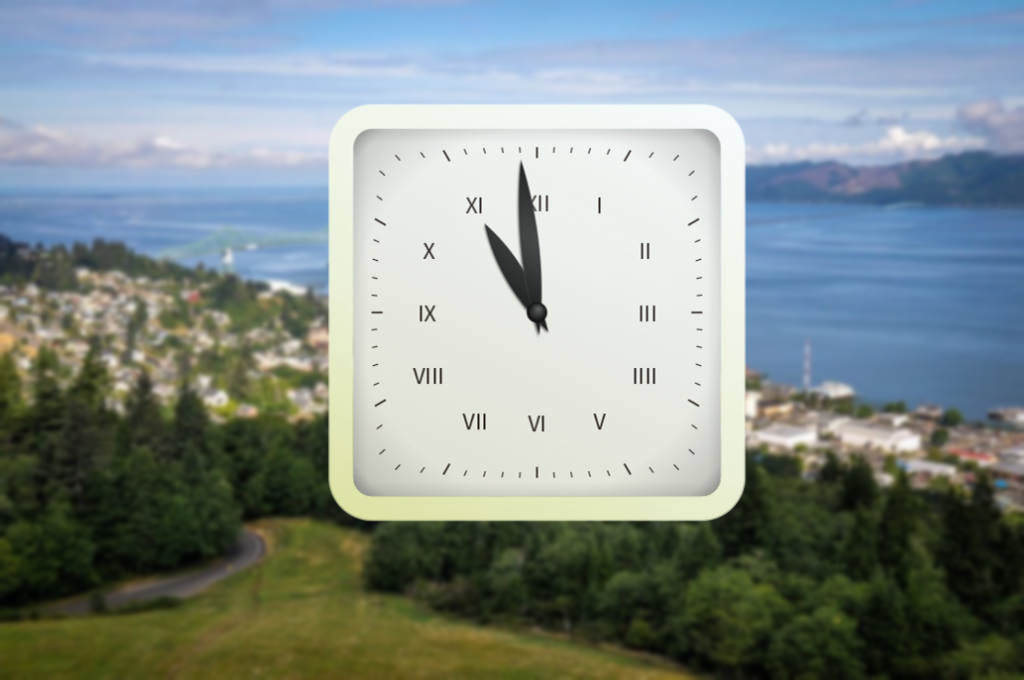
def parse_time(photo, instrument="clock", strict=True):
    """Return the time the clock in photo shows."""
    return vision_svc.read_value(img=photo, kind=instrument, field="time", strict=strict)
10:59
